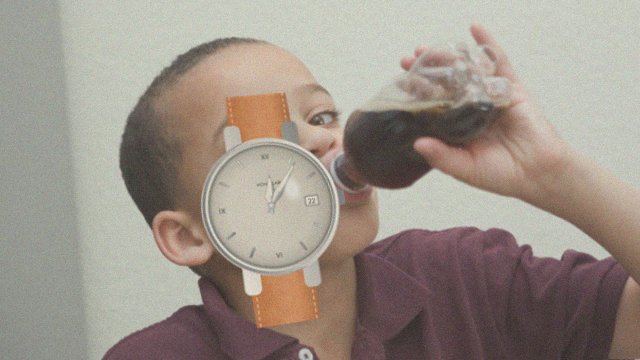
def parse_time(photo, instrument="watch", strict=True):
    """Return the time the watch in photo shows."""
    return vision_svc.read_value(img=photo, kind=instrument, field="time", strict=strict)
12:06
